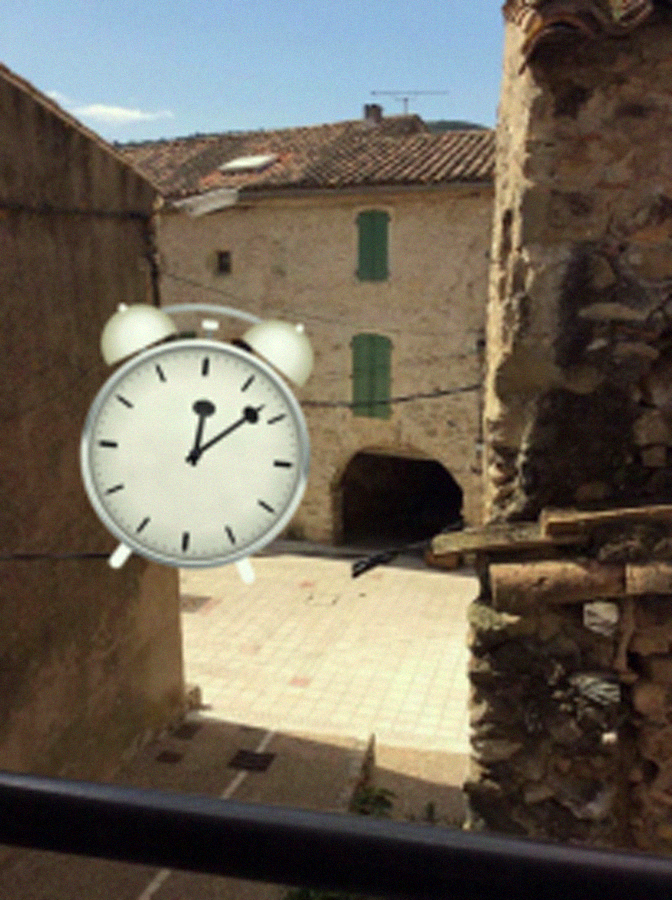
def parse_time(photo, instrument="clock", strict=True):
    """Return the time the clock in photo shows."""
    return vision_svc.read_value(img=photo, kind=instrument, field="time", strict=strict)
12:08
